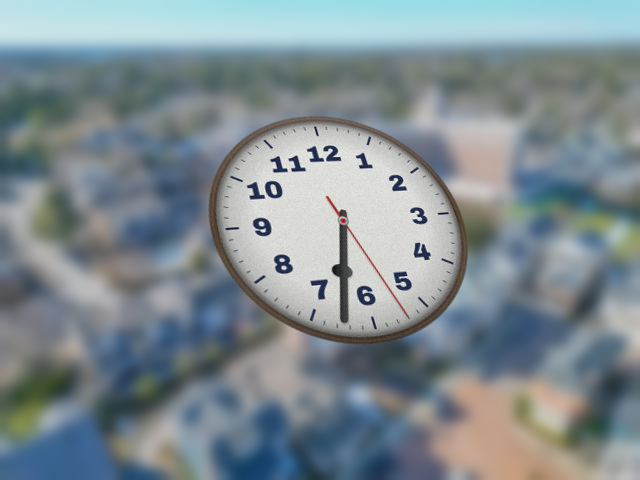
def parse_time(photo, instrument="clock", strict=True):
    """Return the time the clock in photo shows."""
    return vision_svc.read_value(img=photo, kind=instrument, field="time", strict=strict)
6:32:27
